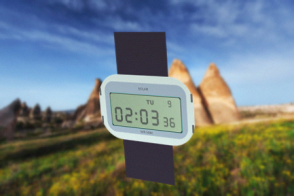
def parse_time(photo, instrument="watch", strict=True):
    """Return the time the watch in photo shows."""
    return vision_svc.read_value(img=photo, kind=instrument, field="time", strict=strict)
2:03:36
